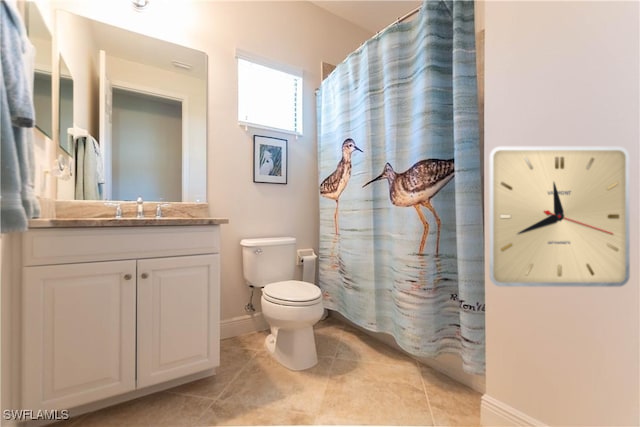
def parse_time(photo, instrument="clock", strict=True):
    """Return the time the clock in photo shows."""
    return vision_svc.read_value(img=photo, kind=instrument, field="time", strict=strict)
11:41:18
